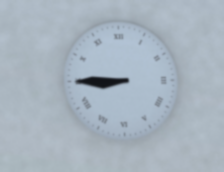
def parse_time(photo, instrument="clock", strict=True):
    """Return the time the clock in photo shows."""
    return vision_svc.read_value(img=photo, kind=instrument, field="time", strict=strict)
8:45
